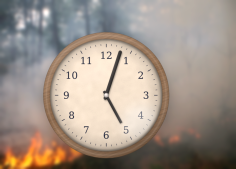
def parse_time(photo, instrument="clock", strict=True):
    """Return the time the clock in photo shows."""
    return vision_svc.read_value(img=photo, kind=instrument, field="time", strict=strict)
5:03
